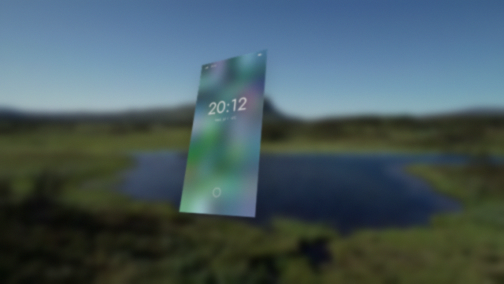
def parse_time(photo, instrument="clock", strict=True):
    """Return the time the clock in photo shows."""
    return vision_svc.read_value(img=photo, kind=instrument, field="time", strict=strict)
20:12
